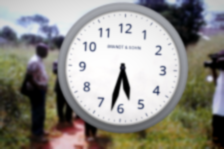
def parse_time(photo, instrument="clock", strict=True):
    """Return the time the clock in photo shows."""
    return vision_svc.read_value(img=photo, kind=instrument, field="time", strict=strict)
5:32
